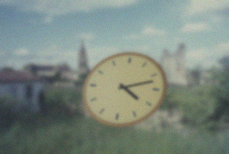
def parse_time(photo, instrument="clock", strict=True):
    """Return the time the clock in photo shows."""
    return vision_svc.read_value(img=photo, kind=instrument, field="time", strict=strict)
4:12
